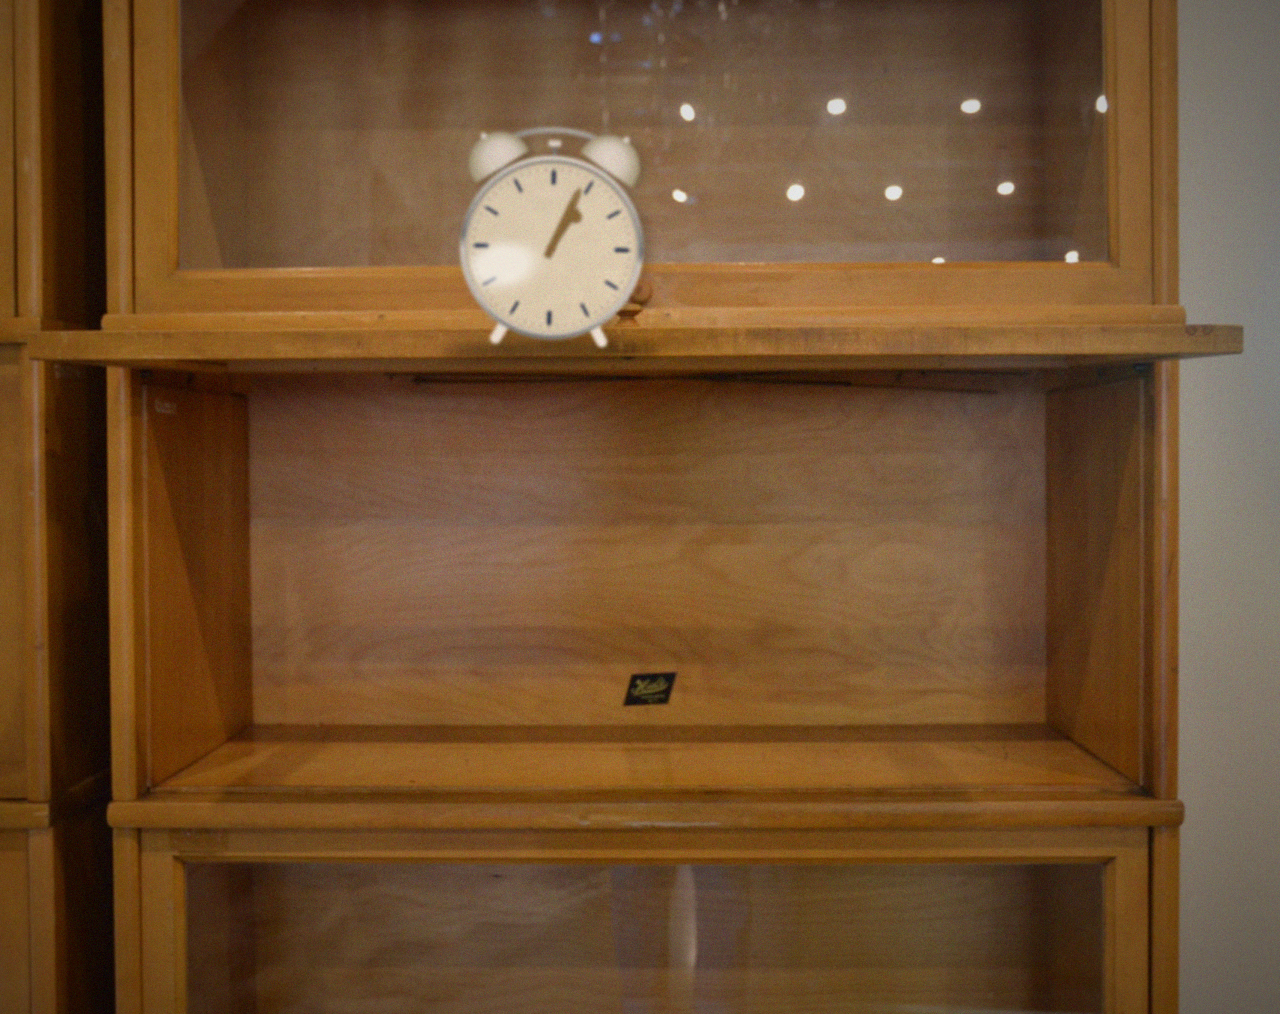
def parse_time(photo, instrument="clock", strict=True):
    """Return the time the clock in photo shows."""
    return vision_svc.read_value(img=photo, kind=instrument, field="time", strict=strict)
1:04
